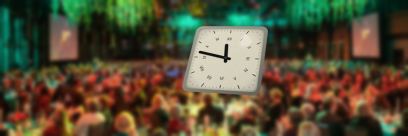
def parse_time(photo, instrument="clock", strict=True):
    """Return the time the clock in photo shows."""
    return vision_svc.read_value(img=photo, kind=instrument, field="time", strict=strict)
11:47
